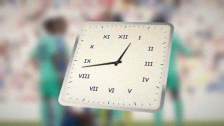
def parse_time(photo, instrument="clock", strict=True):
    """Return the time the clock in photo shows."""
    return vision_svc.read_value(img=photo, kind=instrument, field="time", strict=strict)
12:43
